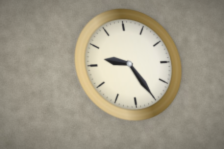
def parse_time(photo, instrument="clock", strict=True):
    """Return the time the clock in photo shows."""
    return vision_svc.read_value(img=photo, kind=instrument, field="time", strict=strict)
9:25
